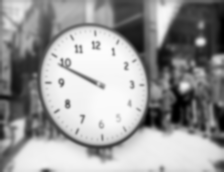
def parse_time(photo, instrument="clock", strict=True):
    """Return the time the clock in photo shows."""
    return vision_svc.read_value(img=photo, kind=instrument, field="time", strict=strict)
9:49
